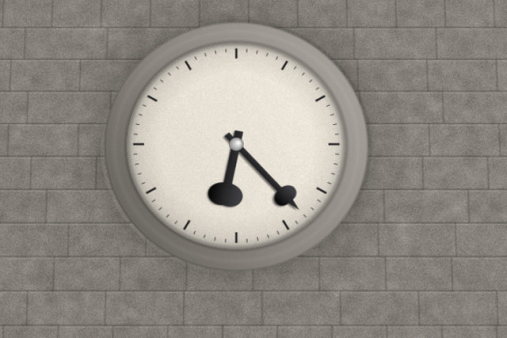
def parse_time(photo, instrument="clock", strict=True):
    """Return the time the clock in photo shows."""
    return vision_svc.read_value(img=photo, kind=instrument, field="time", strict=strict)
6:23
